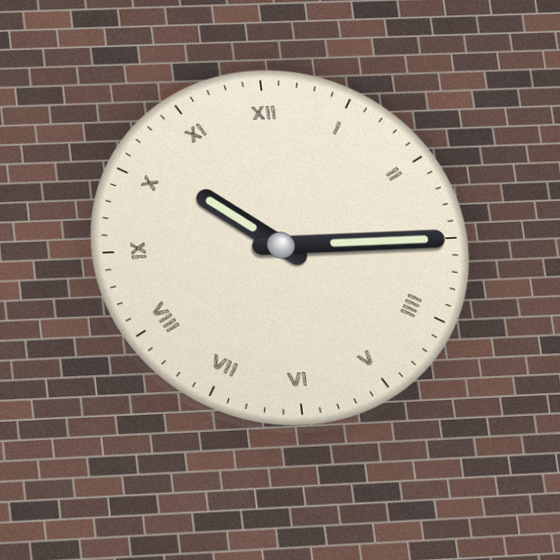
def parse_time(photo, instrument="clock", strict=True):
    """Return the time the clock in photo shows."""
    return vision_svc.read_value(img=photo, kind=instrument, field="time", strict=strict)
10:15
